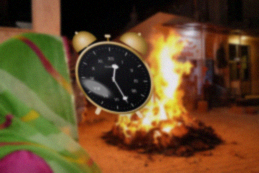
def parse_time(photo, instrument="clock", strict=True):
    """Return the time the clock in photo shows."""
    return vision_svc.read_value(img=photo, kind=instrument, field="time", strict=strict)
12:26
